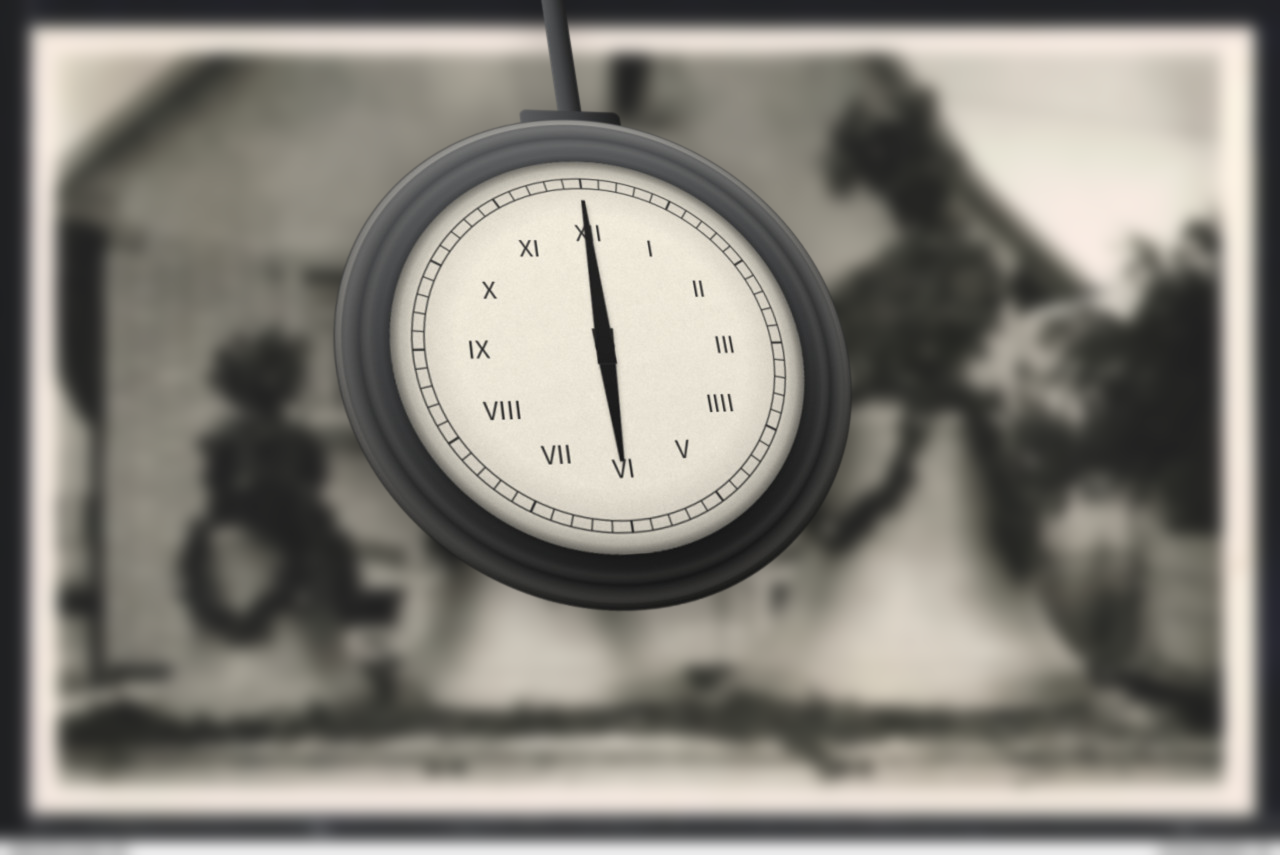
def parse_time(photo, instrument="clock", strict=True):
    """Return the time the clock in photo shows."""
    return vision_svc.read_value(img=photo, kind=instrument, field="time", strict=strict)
6:00
